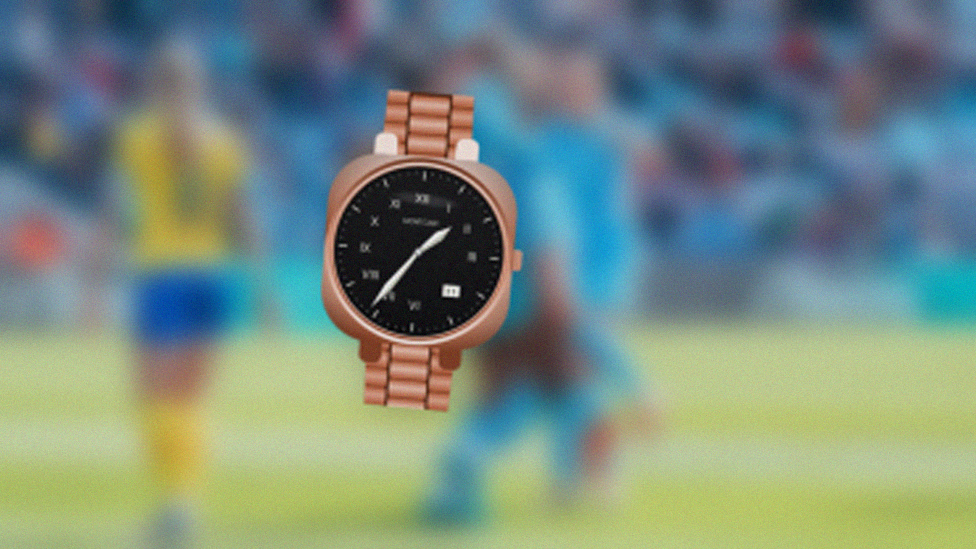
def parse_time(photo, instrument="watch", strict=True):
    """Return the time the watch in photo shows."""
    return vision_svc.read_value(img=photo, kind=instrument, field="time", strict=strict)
1:36
